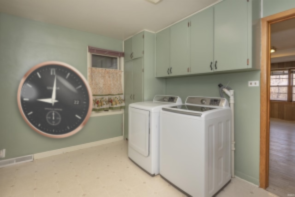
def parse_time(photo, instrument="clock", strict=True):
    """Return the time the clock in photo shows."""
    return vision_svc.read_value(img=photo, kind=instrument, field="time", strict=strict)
9:01
